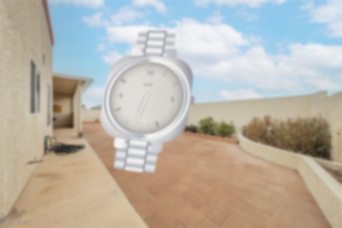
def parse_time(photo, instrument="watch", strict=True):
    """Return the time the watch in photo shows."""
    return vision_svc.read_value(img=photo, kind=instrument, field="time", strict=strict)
6:32
